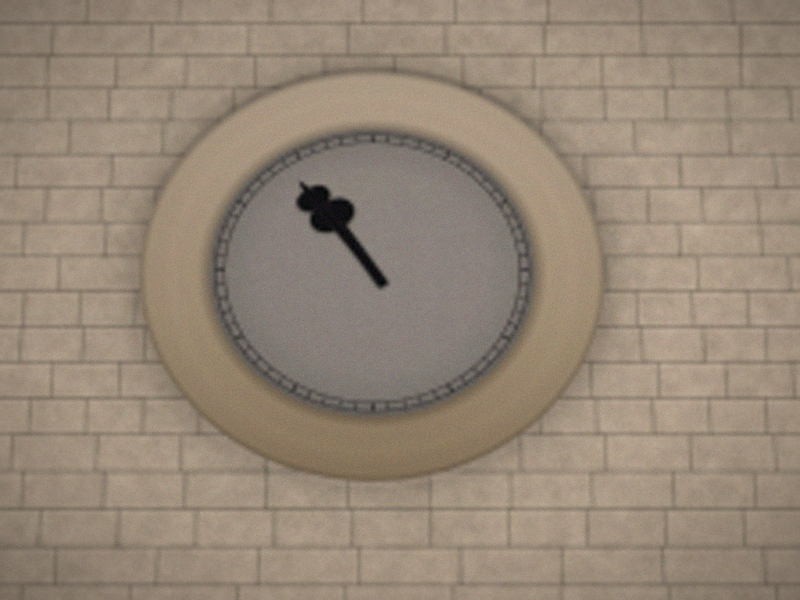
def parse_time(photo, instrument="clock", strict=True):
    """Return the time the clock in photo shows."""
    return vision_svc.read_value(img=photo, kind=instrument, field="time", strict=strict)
10:54
